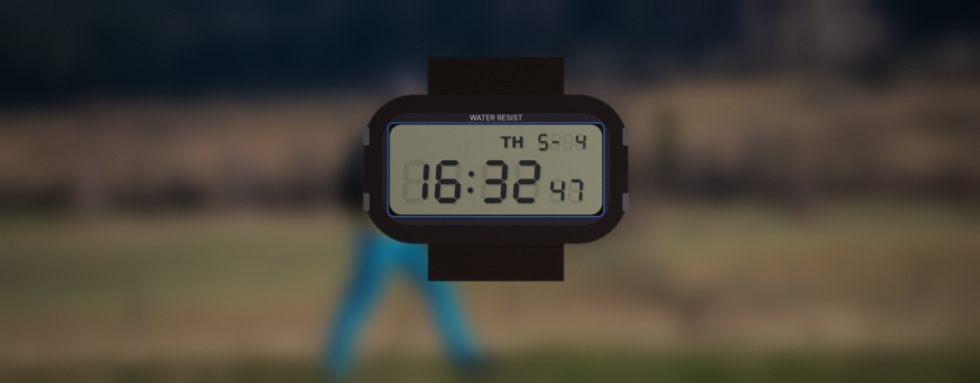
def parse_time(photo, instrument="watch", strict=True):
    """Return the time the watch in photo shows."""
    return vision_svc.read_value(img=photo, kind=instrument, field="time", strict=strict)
16:32:47
